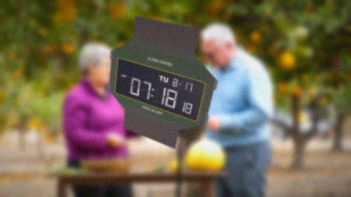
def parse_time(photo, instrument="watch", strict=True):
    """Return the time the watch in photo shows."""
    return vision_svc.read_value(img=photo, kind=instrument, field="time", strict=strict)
7:18:18
